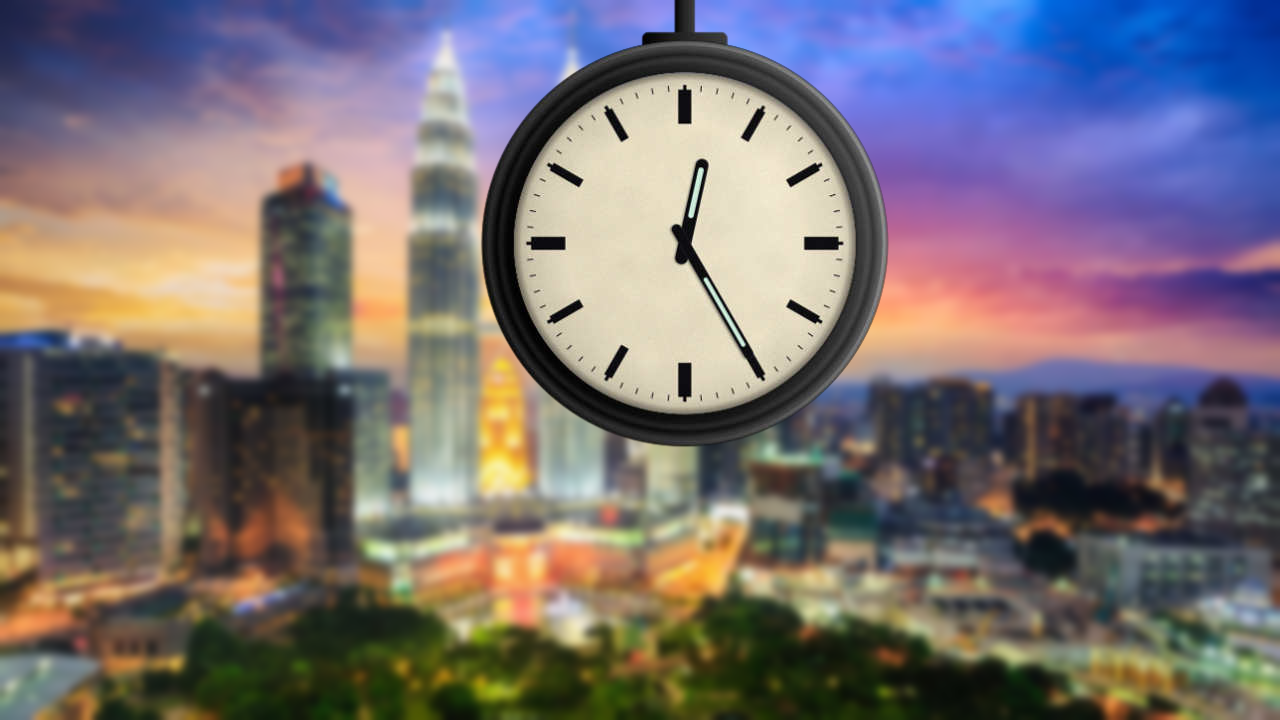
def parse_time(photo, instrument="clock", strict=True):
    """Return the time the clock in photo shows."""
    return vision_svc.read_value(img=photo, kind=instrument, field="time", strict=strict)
12:25
